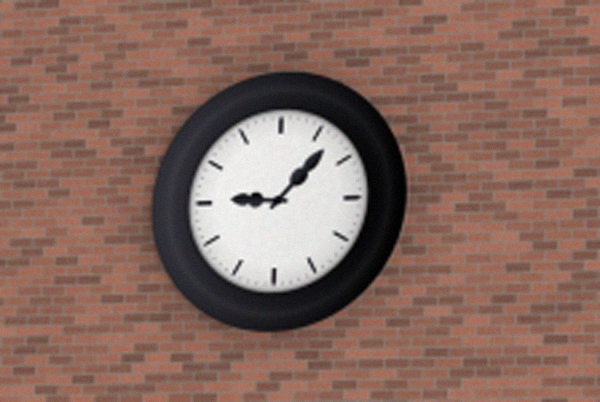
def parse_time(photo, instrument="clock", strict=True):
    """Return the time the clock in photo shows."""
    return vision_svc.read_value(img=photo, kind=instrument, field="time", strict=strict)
9:07
